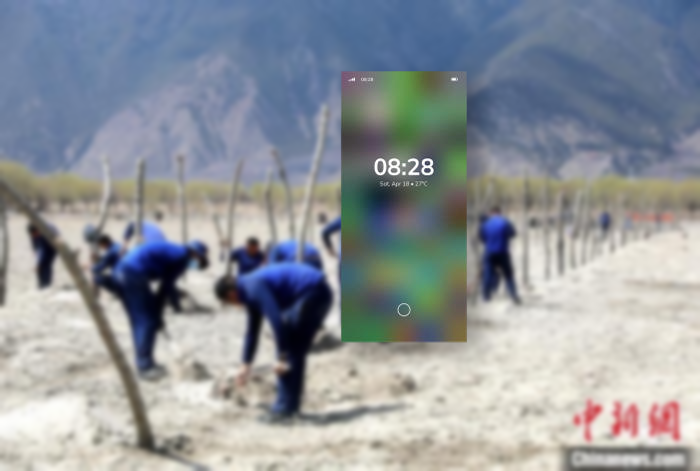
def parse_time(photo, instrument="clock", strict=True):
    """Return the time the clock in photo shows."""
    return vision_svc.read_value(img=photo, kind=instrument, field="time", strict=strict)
8:28
